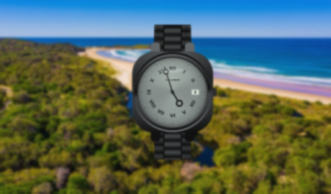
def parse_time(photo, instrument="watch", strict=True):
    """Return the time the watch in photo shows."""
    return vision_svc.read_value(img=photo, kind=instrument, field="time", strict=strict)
4:57
